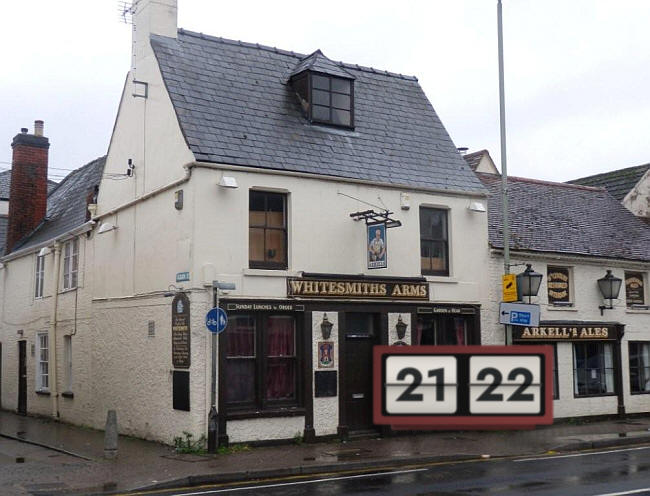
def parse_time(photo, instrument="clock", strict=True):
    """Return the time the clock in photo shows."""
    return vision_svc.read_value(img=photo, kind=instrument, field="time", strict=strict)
21:22
